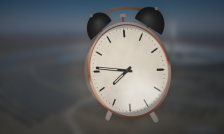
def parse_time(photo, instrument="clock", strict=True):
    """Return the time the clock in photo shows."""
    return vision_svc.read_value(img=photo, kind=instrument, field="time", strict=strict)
7:46
